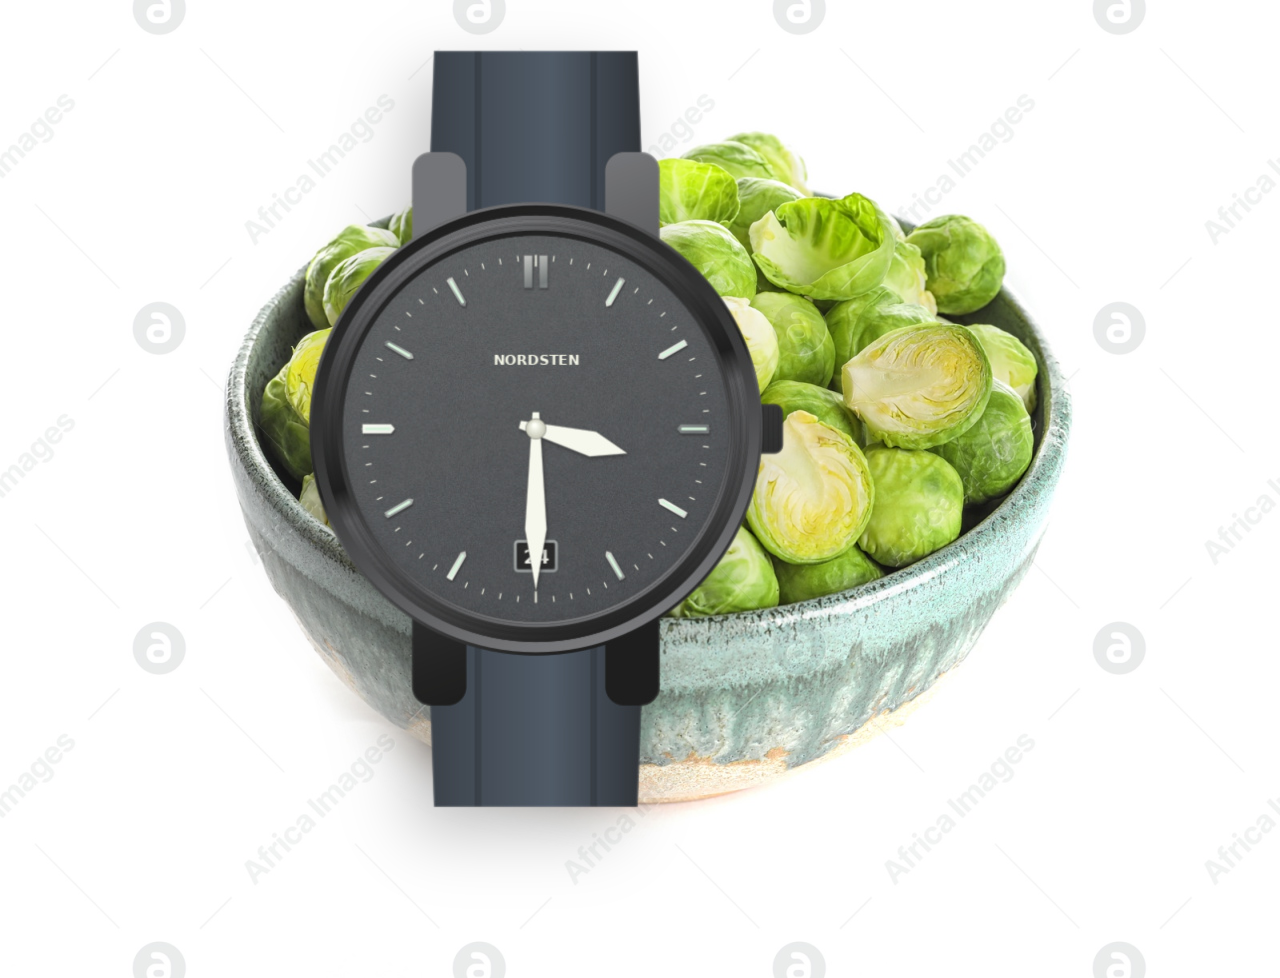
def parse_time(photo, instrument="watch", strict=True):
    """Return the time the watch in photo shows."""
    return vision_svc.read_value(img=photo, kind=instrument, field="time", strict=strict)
3:30
